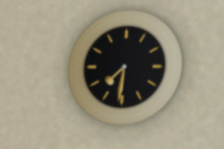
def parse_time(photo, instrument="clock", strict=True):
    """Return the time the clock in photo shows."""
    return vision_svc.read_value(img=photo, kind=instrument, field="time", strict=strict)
7:31
